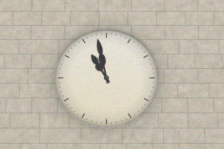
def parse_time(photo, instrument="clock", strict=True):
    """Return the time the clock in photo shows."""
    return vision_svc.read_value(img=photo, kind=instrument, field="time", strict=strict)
10:58
